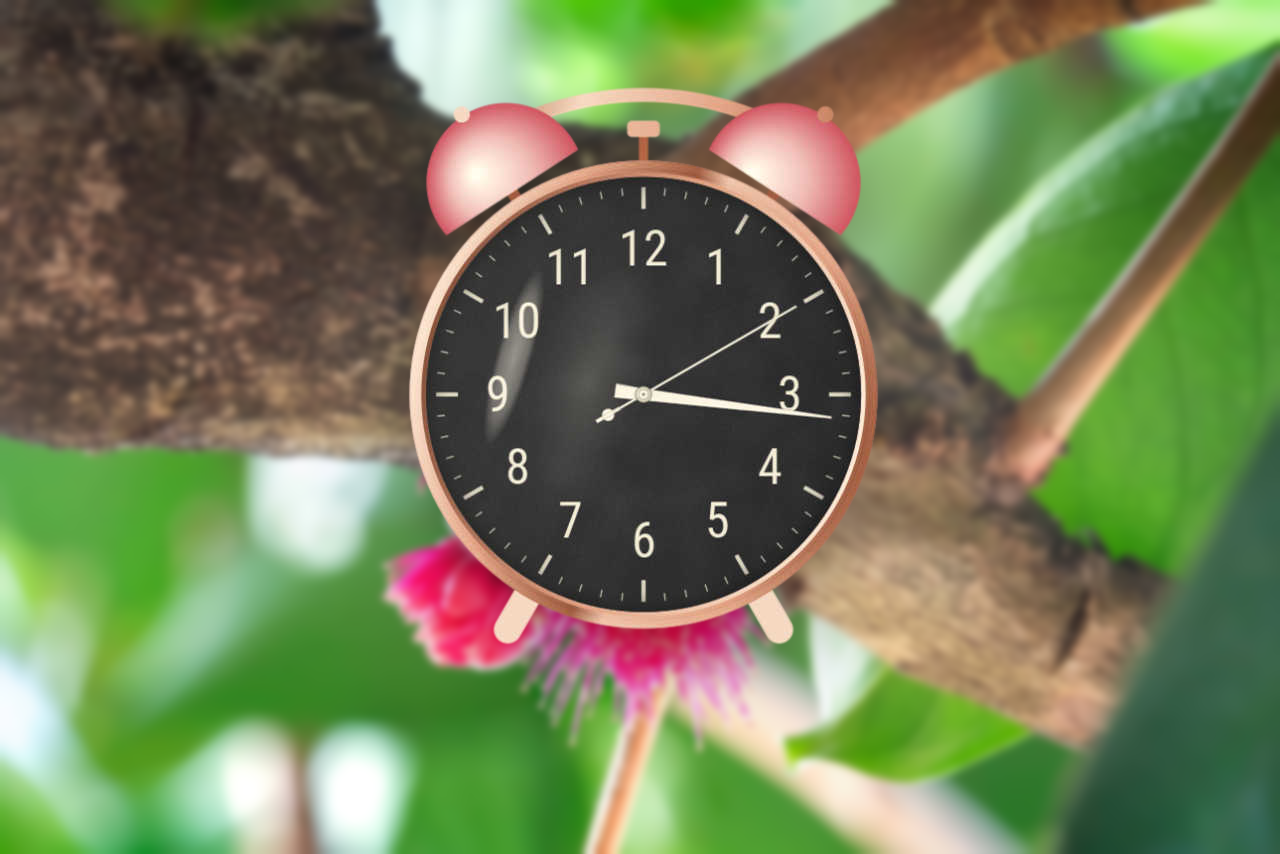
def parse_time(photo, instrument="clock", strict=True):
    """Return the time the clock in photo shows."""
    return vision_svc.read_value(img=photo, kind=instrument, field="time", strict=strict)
3:16:10
